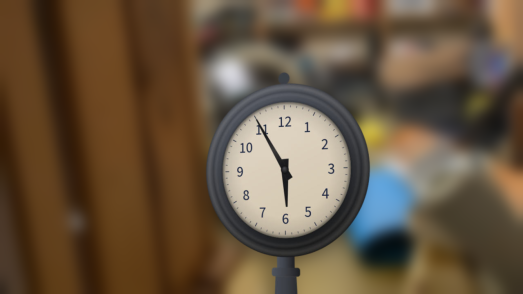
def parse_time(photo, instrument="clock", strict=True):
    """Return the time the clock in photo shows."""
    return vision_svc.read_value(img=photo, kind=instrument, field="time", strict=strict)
5:55
